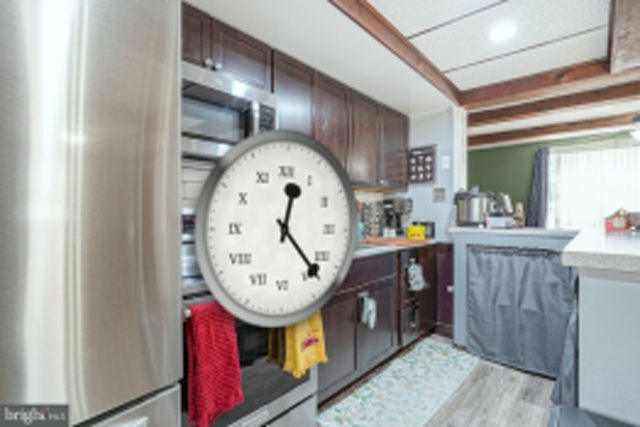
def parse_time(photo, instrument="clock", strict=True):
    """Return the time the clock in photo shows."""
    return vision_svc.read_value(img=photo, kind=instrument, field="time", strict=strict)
12:23
